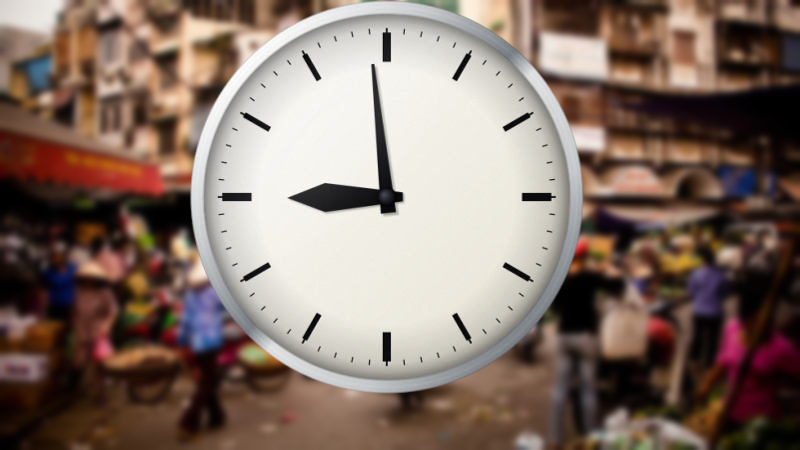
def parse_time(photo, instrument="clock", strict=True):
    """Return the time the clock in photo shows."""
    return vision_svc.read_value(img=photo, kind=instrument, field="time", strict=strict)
8:59
